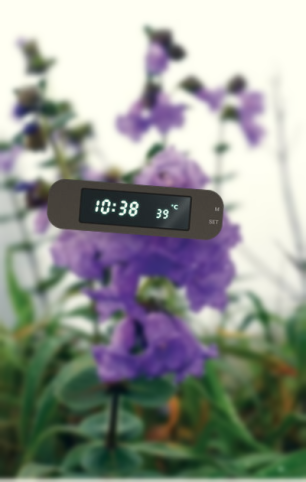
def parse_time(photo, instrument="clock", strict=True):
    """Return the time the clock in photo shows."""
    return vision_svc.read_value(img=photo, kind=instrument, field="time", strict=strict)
10:38
